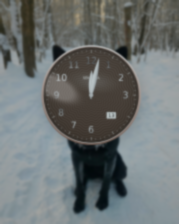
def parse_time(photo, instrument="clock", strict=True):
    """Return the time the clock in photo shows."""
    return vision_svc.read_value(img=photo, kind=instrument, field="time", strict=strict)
12:02
